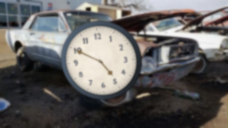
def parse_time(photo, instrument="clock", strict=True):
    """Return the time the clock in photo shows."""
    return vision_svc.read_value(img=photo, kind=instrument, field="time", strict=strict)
4:50
